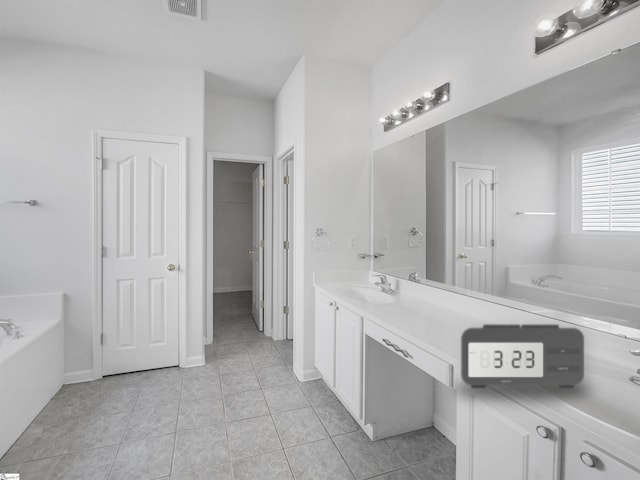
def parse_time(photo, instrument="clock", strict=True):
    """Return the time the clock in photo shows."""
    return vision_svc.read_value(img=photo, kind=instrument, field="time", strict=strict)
3:23
